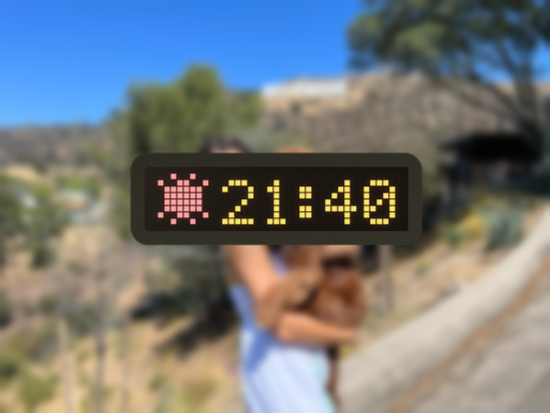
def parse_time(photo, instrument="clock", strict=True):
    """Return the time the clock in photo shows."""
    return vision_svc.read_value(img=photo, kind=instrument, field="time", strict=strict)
21:40
